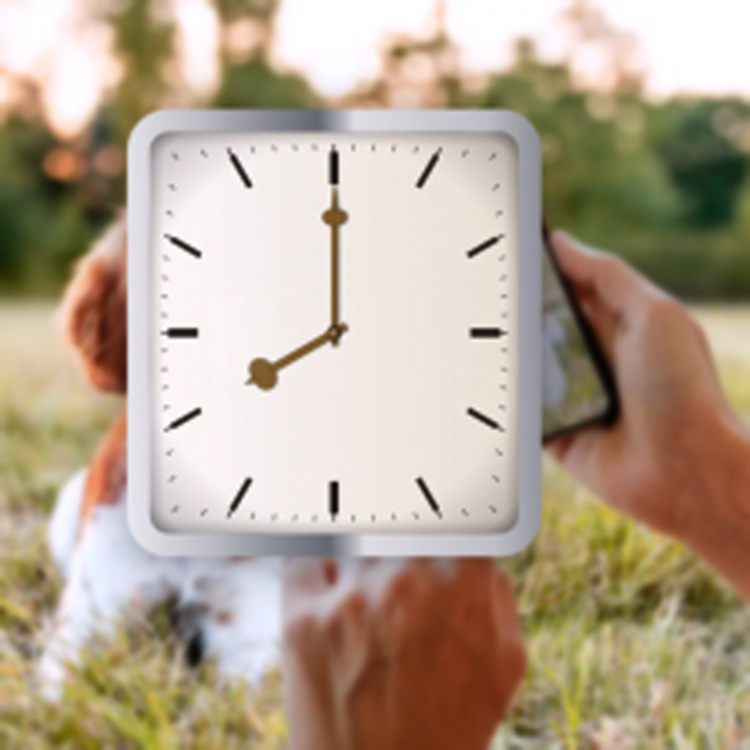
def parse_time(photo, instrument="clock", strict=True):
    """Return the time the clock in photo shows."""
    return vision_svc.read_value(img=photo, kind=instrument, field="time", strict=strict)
8:00
